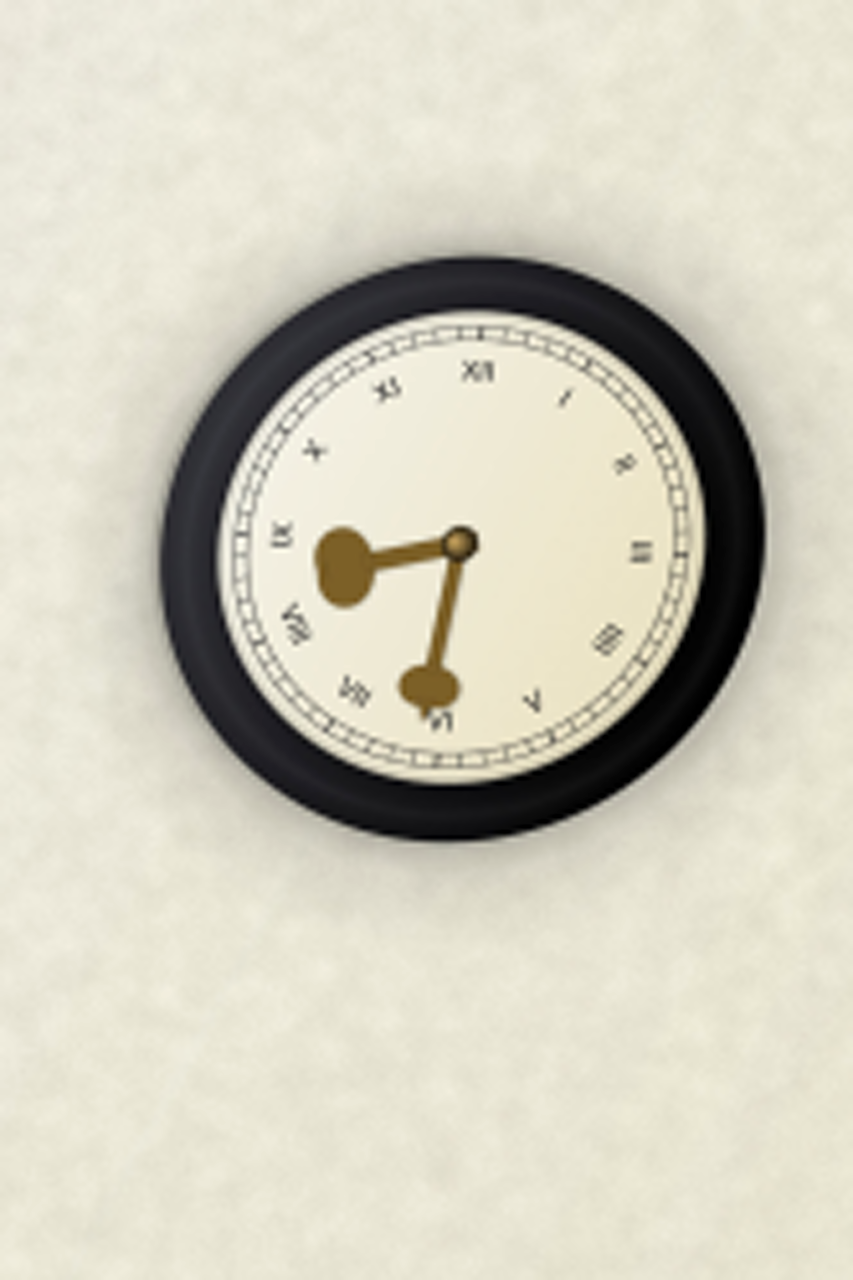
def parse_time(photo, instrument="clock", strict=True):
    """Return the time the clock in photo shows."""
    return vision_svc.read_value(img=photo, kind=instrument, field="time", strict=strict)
8:31
